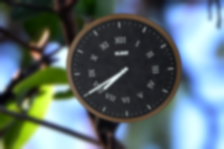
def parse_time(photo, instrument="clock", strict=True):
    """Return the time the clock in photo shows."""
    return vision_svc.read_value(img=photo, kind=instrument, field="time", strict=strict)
7:40
